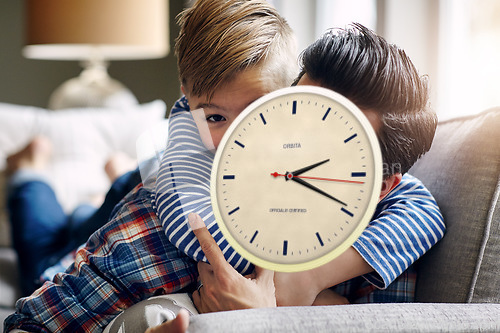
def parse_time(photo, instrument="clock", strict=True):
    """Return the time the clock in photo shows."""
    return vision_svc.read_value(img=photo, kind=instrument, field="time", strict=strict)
2:19:16
